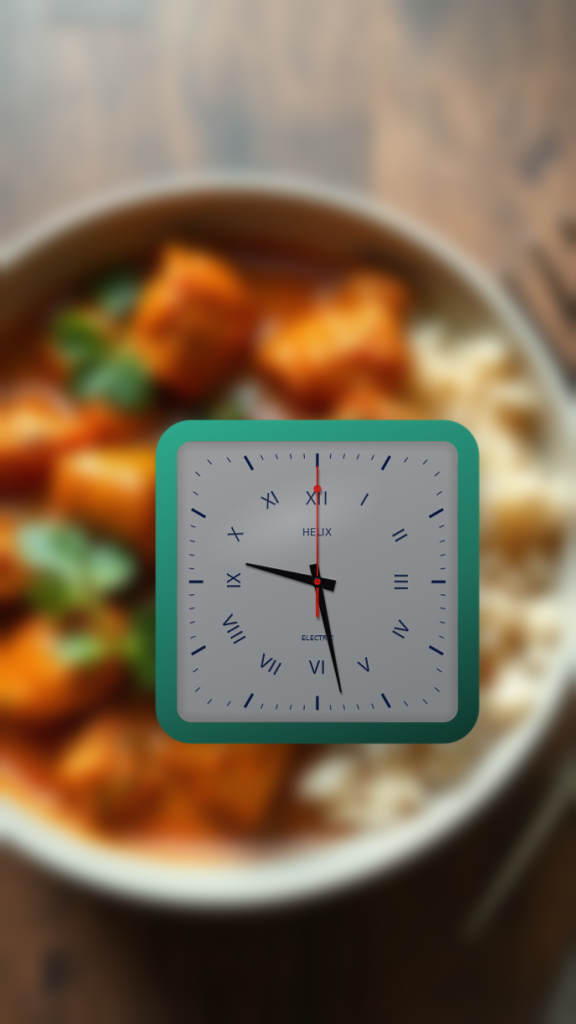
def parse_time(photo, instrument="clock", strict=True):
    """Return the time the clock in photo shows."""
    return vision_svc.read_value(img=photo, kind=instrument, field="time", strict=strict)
9:28:00
